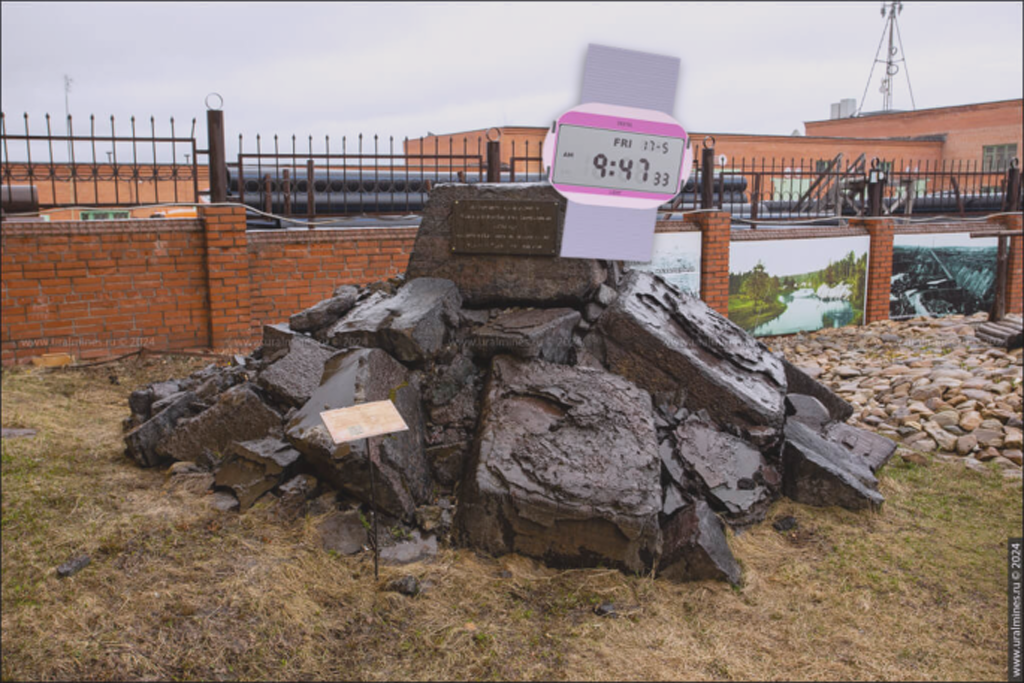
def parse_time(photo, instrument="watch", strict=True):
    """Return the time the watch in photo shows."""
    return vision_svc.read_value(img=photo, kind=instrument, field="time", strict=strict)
9:47:33
